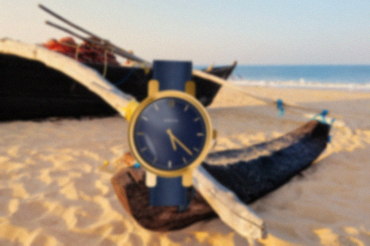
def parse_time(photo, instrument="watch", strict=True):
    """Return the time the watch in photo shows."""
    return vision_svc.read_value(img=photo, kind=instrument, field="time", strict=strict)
5:22
